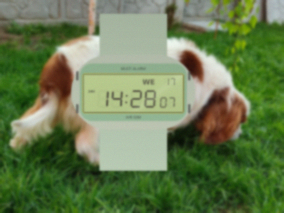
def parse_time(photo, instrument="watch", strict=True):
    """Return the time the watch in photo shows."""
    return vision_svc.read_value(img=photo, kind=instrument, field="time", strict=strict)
14:28:07
